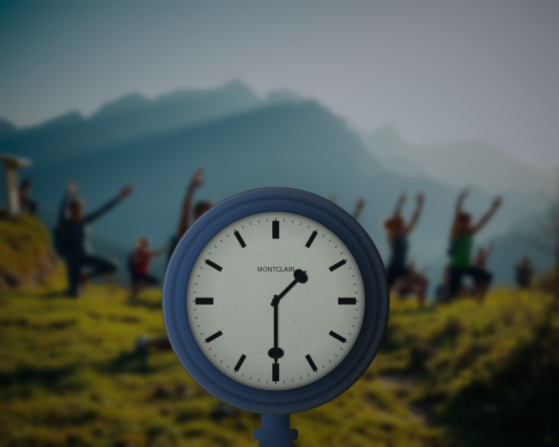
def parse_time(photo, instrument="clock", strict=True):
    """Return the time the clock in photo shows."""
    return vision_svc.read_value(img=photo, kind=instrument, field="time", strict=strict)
1:30
